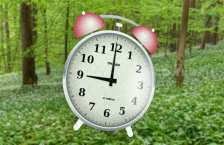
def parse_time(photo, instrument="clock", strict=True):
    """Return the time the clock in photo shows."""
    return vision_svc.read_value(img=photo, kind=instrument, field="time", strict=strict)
9:00
